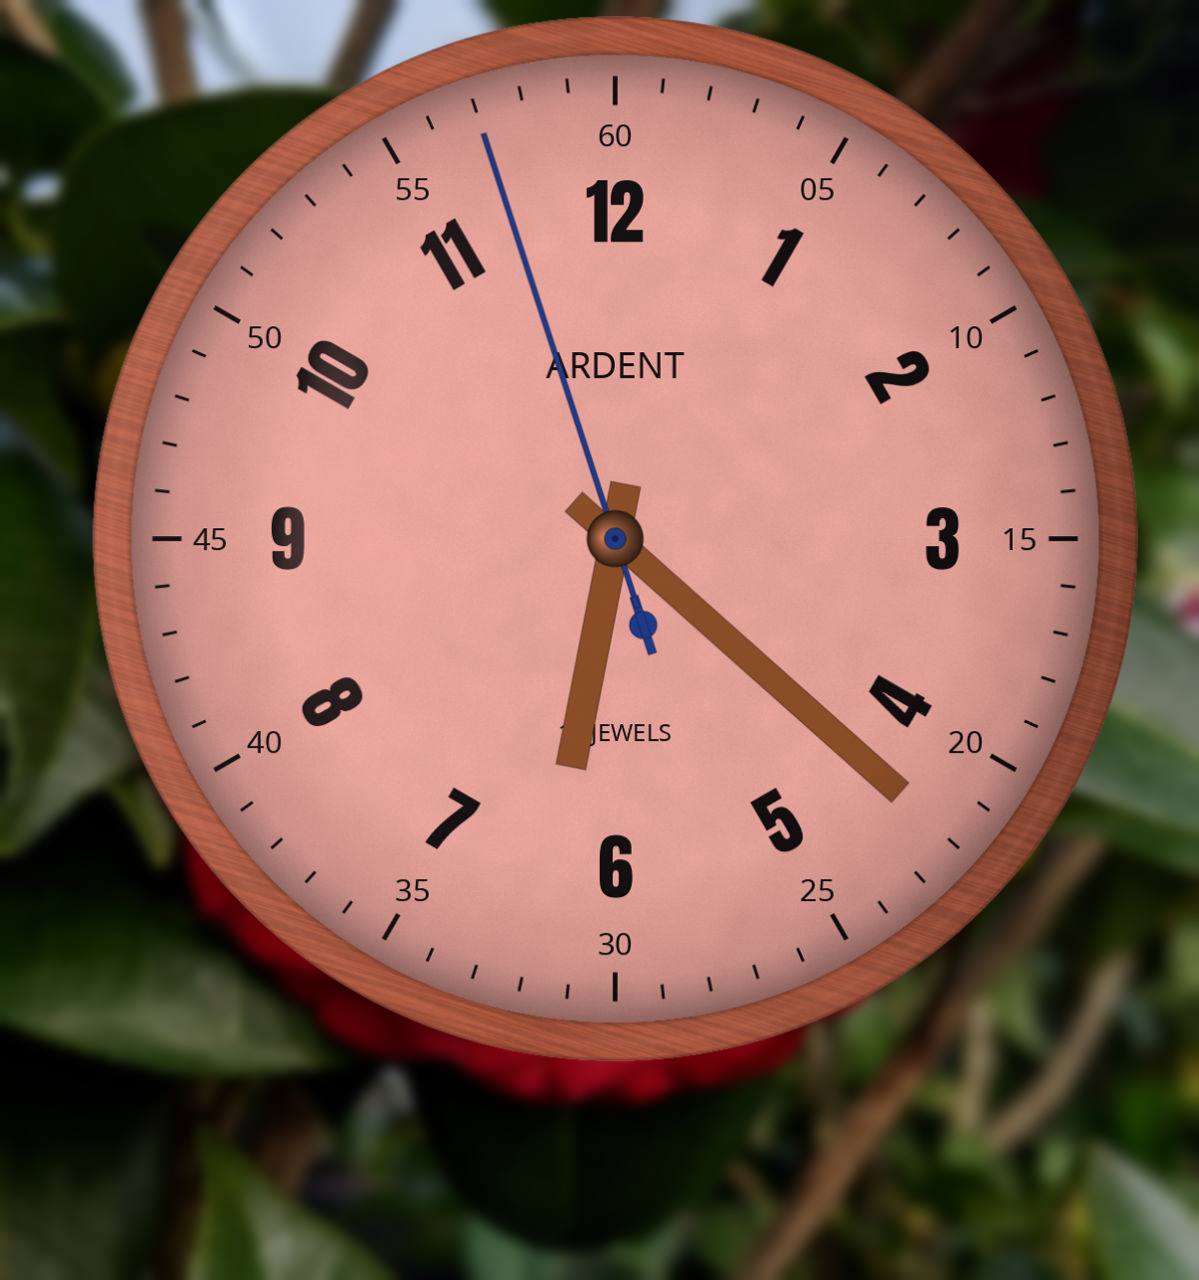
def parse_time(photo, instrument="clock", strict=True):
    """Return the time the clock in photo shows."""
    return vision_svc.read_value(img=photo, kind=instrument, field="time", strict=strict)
6:21:57
